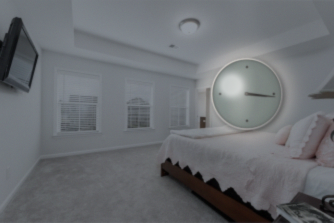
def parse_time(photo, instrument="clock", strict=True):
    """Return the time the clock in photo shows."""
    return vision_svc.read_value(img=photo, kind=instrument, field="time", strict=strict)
3:16
